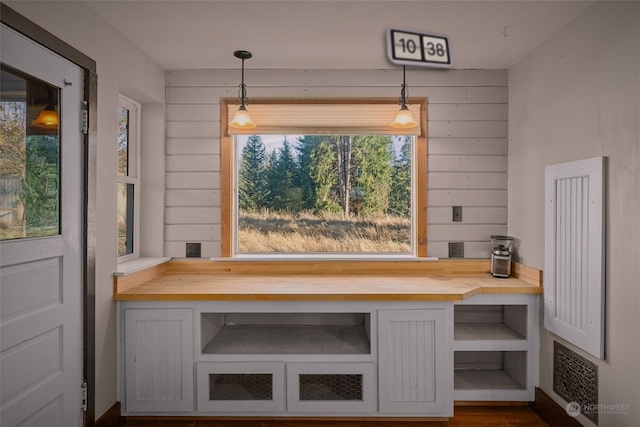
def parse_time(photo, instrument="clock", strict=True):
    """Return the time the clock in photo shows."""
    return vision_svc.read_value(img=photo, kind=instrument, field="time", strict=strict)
10:38
